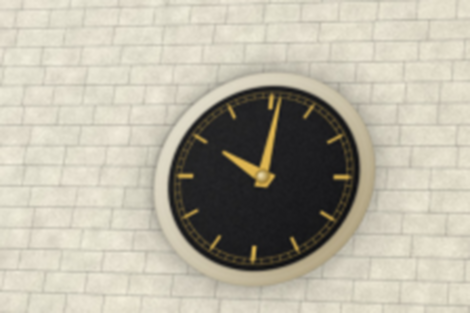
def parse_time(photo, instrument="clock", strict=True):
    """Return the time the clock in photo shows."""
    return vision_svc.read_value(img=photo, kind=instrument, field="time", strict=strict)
10:01
